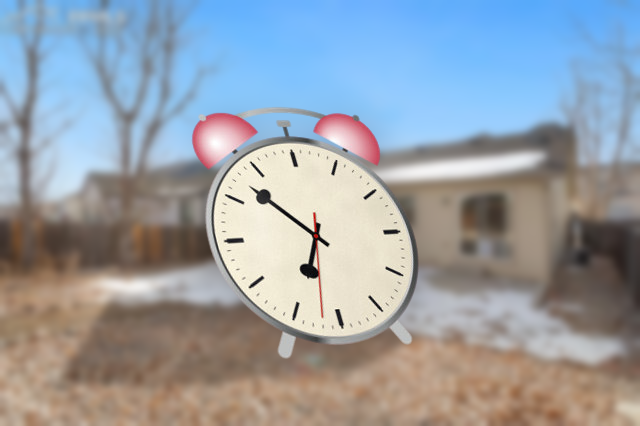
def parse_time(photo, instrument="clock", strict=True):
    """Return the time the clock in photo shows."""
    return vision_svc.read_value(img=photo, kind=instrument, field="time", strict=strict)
6:52:32
